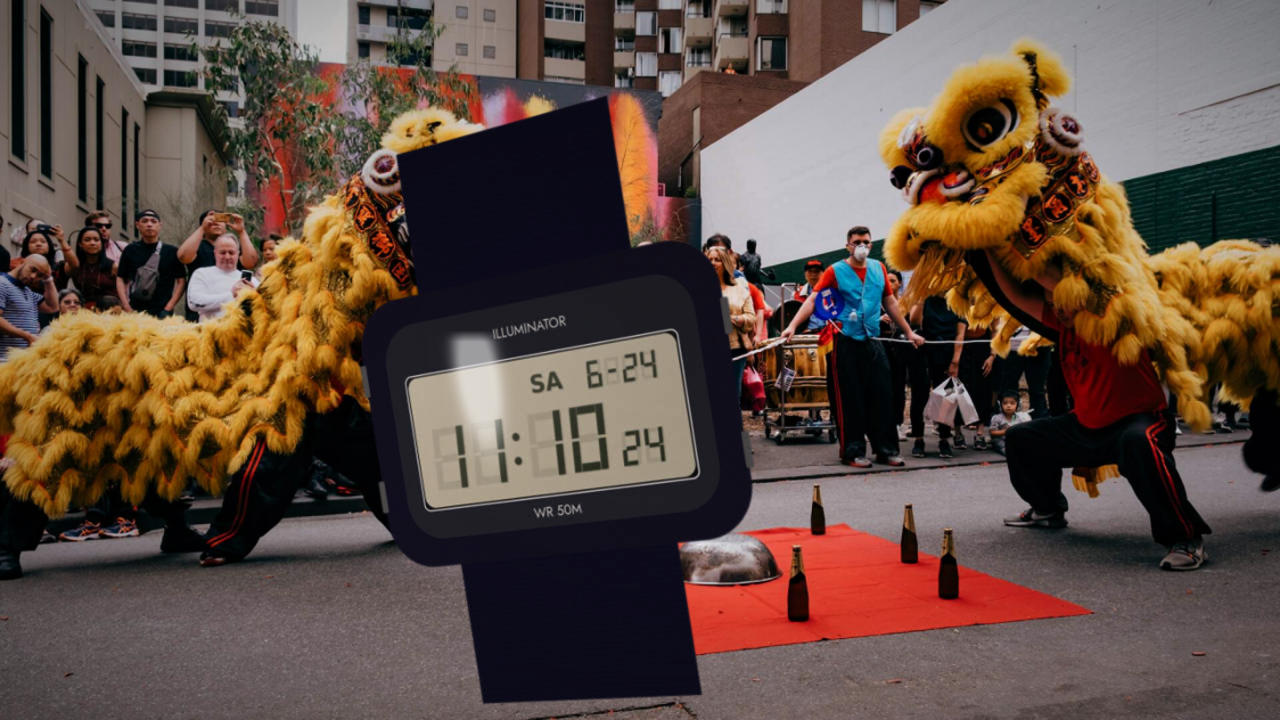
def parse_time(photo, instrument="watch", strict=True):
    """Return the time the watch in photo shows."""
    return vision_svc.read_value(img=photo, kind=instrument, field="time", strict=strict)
11:10:24
